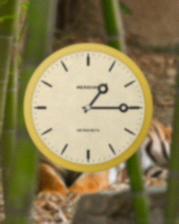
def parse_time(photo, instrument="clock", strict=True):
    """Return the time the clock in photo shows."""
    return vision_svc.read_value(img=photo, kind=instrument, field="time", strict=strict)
1:15
